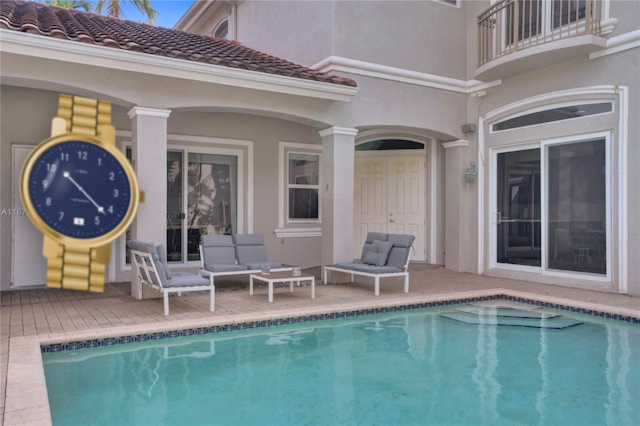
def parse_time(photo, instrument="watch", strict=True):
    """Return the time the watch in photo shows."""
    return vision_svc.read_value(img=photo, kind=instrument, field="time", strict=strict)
10:22
